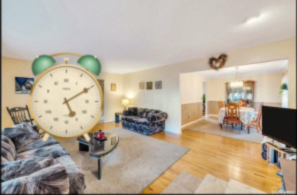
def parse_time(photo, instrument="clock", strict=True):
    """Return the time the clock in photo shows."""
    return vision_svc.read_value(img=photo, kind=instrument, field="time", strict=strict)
5:10
